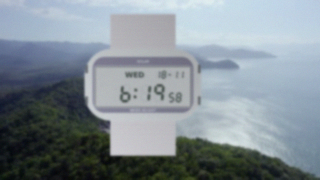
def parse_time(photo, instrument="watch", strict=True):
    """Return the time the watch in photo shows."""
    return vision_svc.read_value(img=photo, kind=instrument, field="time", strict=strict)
6:19
